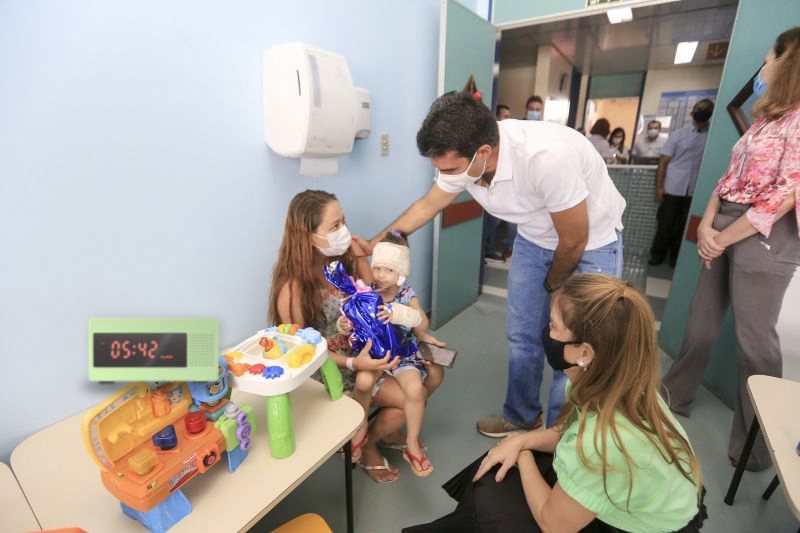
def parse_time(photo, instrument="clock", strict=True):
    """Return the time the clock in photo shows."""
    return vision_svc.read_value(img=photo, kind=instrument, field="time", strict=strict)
5:42
